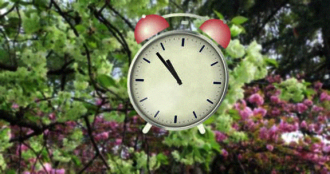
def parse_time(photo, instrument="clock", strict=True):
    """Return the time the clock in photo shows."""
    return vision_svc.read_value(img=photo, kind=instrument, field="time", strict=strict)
10:53
